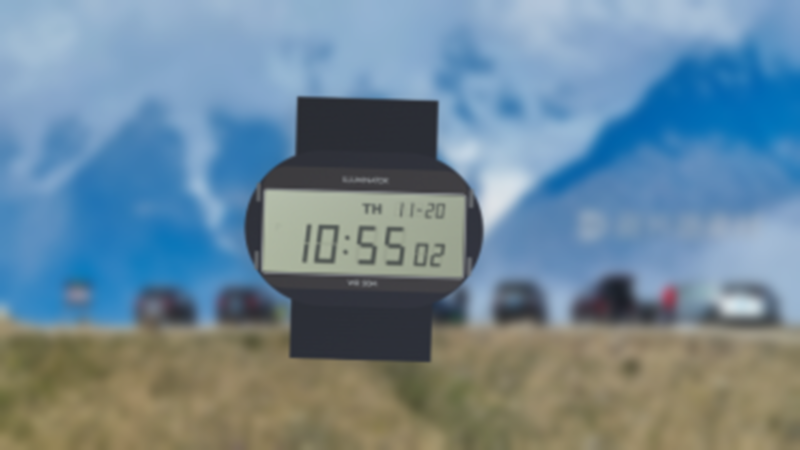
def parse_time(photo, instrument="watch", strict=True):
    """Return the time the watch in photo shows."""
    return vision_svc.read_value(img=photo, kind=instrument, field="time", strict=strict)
10:55:02
